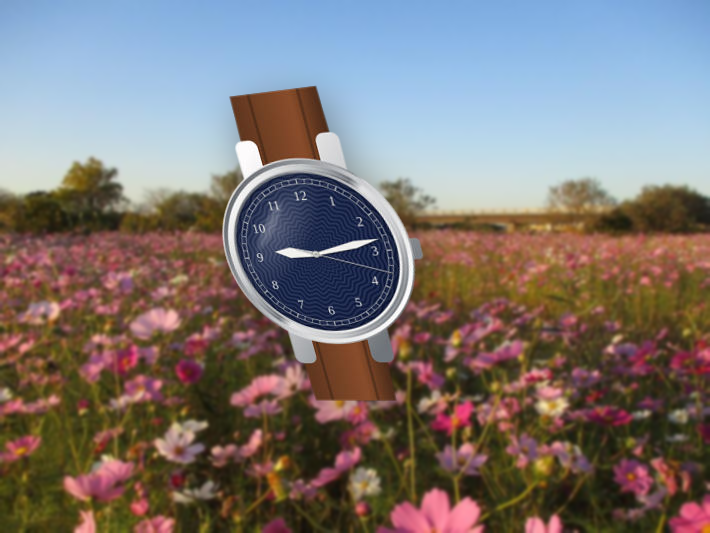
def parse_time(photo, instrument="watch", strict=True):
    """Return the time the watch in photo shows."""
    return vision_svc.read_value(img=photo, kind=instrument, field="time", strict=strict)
9:13:18
